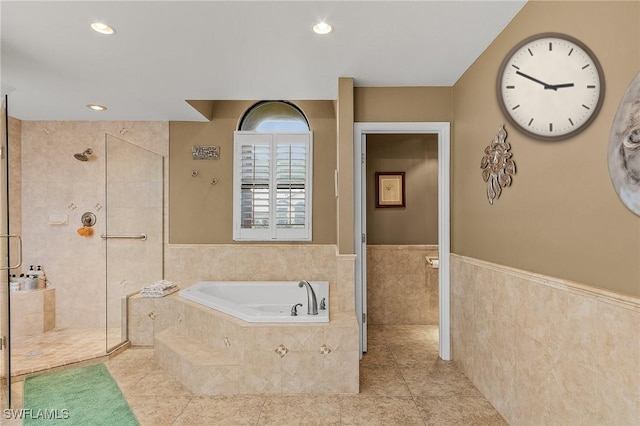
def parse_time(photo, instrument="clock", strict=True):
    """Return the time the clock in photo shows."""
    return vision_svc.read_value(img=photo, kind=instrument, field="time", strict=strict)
2:49
